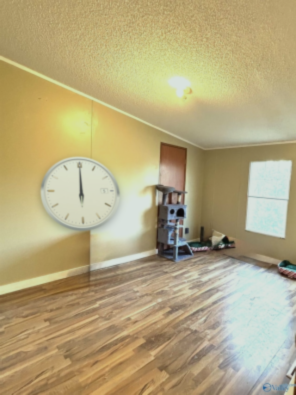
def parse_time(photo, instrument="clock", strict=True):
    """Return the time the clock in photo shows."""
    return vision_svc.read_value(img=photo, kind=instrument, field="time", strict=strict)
6:00
